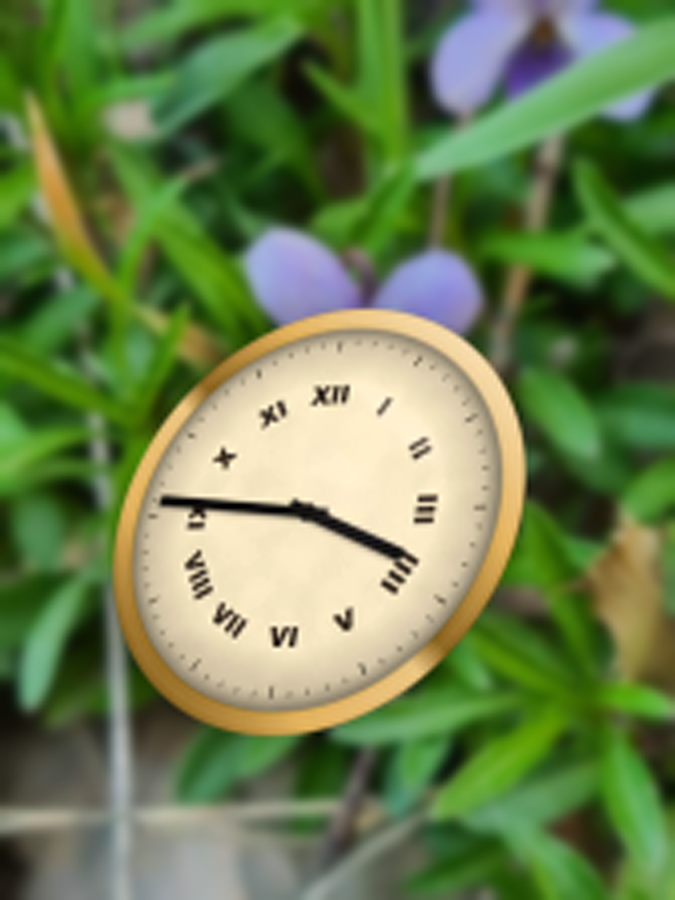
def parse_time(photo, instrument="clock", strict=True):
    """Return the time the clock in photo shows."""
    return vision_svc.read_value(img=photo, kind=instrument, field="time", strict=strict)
3:46
